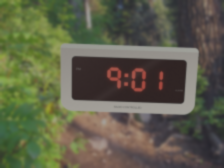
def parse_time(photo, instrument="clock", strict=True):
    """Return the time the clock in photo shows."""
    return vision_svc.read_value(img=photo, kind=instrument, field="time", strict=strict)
9:01
